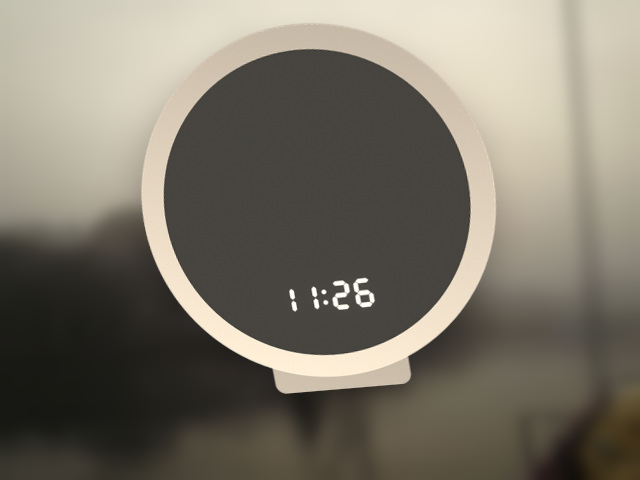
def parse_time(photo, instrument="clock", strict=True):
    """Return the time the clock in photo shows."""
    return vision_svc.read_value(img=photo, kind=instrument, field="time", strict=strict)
11:26
